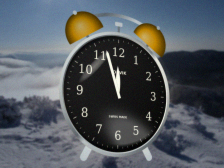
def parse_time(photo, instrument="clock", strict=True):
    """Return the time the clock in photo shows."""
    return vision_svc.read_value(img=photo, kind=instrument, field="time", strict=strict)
11:57
